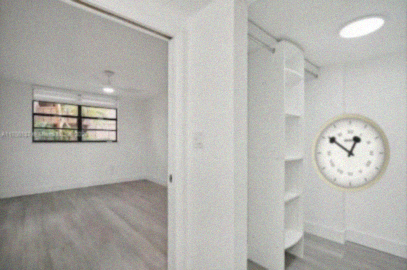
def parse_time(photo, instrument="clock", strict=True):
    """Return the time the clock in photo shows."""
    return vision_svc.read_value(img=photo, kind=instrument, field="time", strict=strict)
12:51
